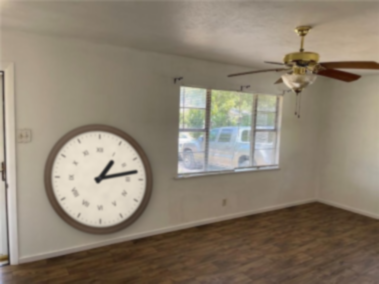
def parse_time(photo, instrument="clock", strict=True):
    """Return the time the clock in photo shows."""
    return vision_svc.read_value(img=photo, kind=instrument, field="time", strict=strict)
1:13
